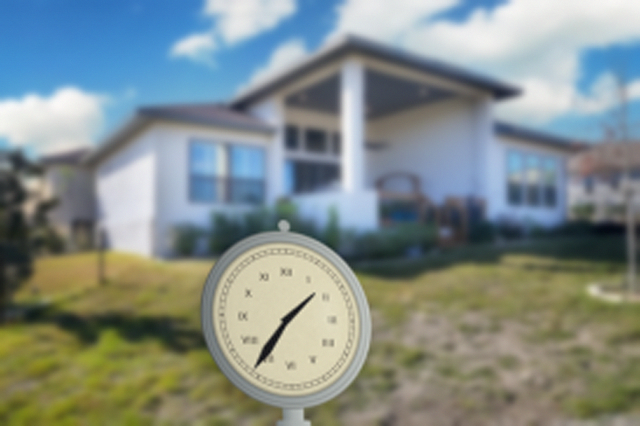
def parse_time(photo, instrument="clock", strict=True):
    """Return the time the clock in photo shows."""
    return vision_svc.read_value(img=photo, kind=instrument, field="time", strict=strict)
1:36
